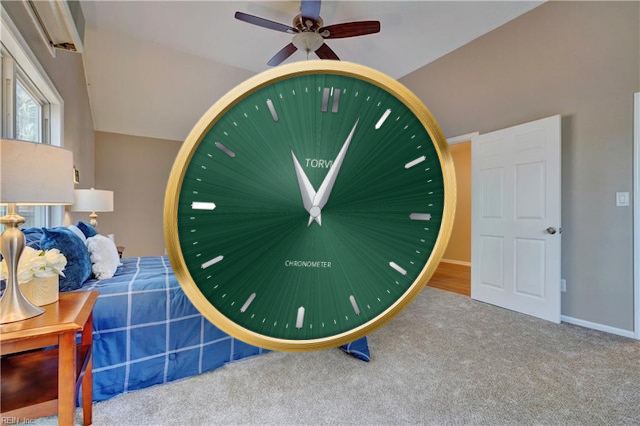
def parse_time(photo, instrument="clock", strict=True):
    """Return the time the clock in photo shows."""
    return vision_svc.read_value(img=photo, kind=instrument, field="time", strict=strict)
11:03
